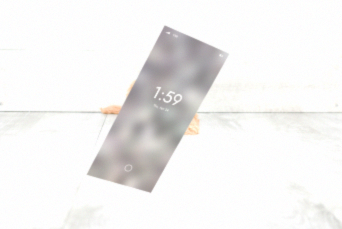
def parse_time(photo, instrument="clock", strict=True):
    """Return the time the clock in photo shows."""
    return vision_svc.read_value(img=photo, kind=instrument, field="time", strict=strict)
1:59
